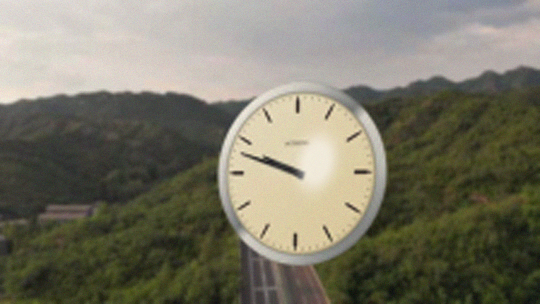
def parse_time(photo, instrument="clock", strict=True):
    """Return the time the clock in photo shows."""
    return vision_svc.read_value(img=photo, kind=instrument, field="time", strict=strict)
9:48
